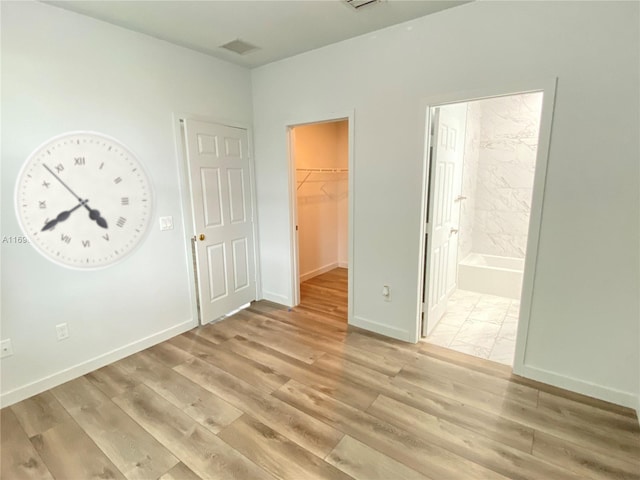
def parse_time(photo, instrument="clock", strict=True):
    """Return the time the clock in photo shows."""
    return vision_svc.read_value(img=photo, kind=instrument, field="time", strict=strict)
4:39:53
